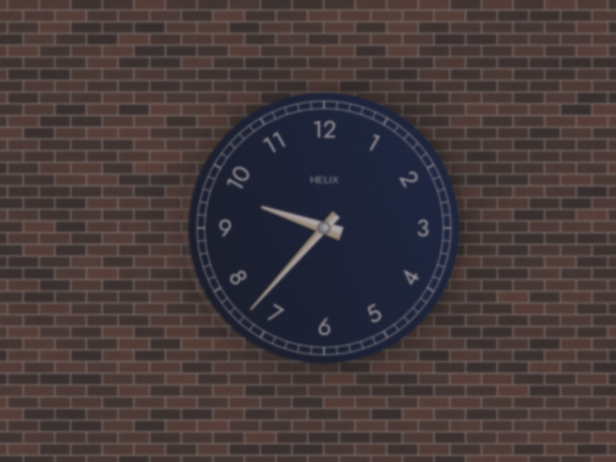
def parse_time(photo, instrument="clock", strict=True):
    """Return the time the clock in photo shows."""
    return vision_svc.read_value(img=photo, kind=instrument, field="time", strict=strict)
9:37
